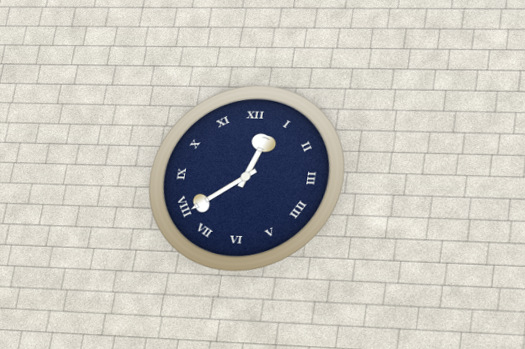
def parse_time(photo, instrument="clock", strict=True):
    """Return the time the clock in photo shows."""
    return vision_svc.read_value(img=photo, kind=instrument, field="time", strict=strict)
12:39
